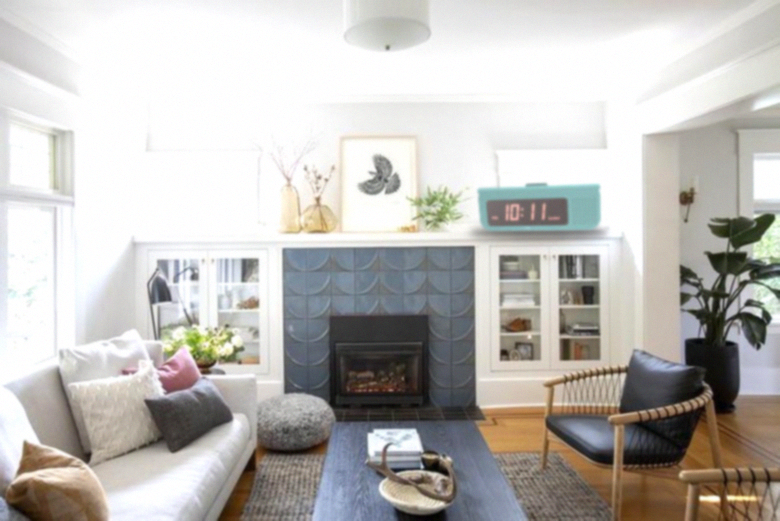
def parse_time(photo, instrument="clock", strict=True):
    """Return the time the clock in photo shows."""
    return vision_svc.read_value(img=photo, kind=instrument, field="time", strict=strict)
10:11
